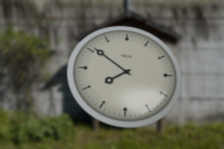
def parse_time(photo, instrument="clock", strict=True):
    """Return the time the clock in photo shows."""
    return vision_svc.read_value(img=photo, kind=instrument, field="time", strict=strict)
7:51
